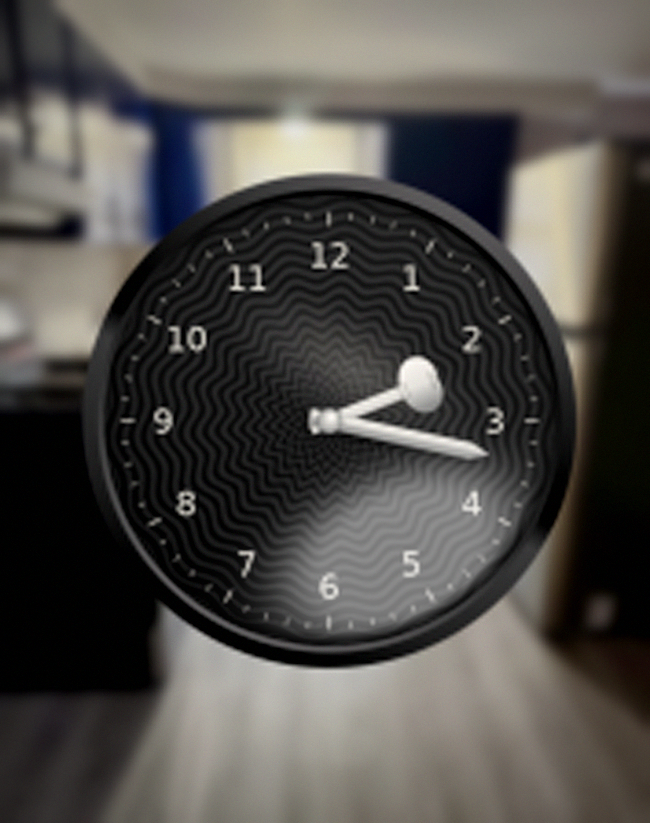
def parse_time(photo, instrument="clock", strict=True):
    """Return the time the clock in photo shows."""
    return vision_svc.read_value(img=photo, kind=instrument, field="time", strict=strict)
2:17
